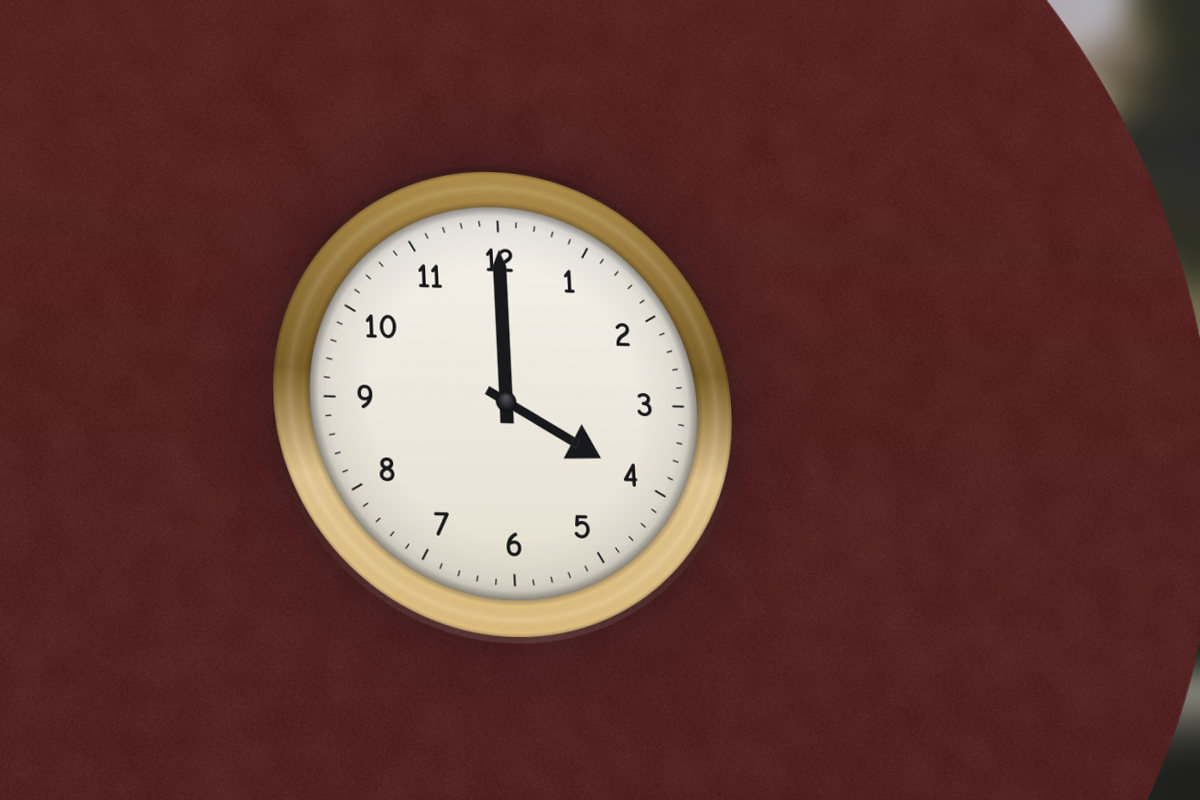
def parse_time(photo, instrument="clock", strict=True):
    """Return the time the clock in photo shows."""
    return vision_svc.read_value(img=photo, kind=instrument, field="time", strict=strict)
4:00
